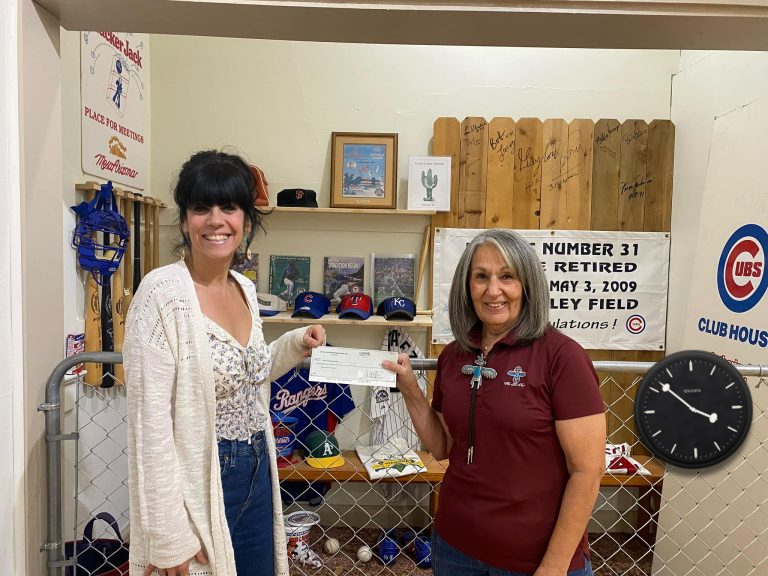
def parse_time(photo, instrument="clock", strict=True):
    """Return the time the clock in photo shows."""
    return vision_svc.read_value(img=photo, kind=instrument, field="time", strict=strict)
3:52
